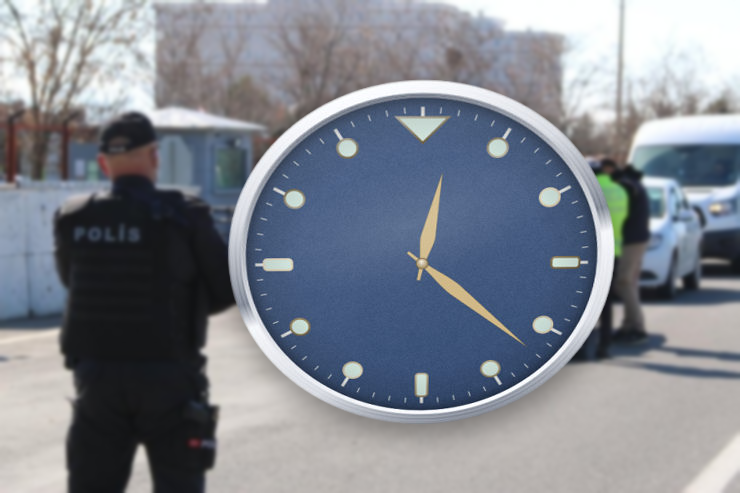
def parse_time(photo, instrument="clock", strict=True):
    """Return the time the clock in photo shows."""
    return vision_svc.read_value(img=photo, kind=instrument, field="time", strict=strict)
12:22
